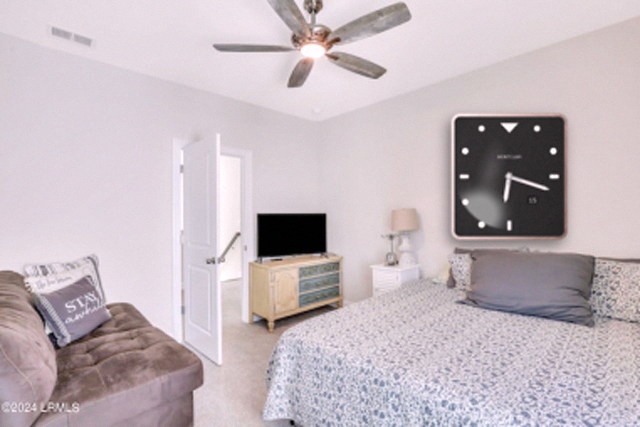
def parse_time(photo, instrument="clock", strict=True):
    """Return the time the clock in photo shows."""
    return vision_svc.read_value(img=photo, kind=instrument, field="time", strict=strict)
6:18
